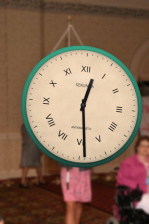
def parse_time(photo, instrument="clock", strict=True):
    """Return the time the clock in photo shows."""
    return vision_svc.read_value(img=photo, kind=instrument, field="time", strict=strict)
12:29
